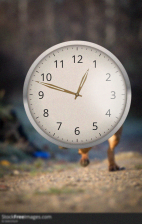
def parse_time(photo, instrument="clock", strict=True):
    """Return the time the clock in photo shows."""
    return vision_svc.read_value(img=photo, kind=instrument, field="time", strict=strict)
12:48
